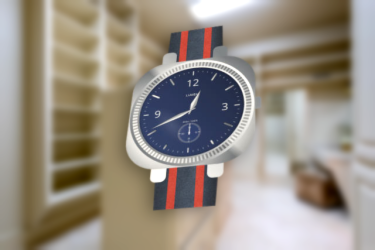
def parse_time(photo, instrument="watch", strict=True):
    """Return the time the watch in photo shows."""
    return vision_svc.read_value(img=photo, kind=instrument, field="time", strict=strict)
12:41
